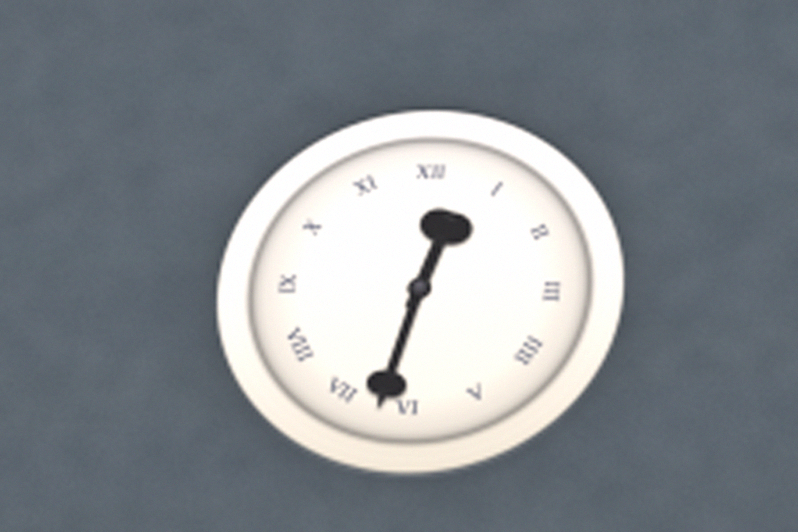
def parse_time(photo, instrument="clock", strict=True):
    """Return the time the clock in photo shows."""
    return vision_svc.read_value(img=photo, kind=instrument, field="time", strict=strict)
12:32
